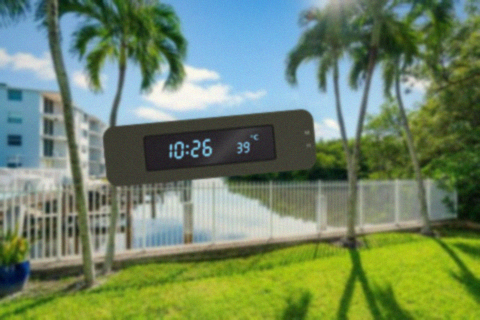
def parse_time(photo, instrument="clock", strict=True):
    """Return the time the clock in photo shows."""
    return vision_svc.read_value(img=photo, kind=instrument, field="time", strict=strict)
10:26
